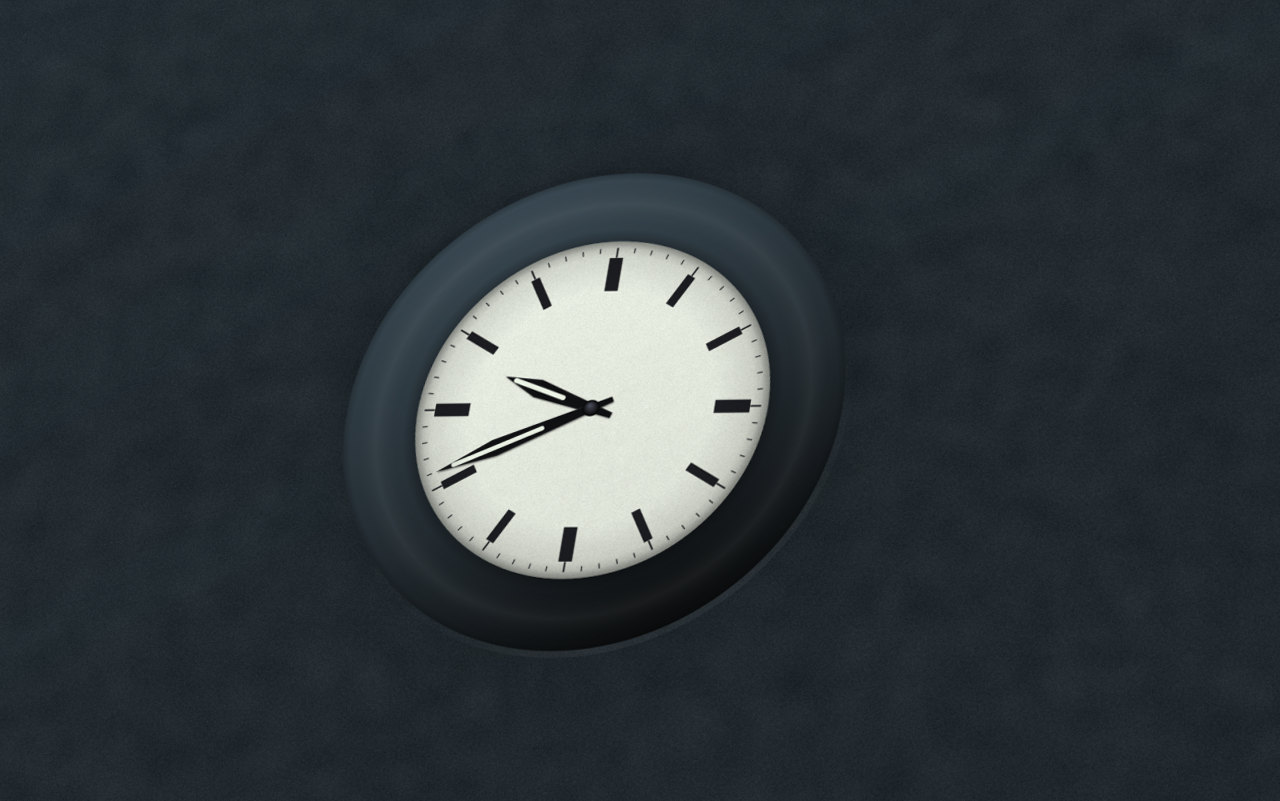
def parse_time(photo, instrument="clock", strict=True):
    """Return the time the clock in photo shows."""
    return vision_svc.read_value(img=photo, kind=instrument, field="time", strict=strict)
9:41
